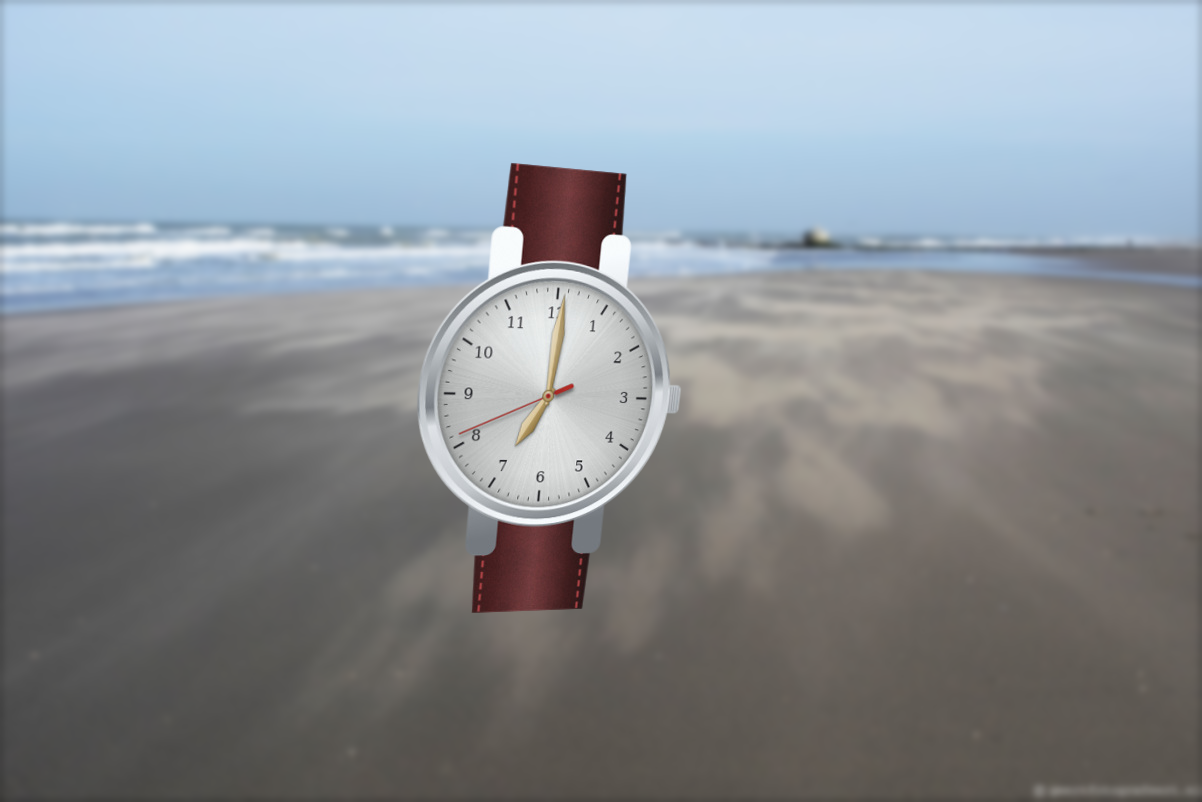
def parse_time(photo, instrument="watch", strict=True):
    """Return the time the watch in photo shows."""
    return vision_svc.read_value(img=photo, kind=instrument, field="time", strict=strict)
7:00:41
